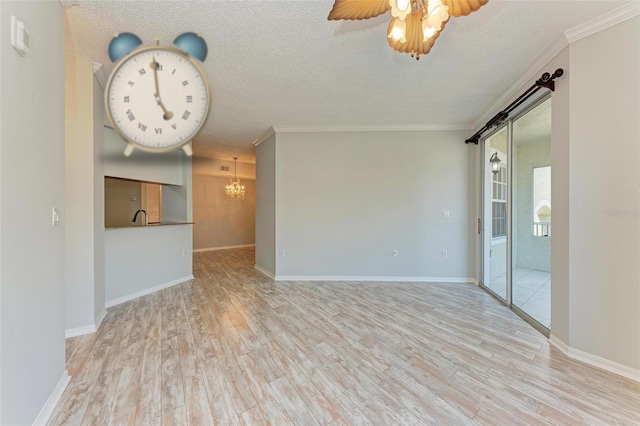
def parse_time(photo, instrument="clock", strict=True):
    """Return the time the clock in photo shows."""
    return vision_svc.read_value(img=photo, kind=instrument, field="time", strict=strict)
4:59
